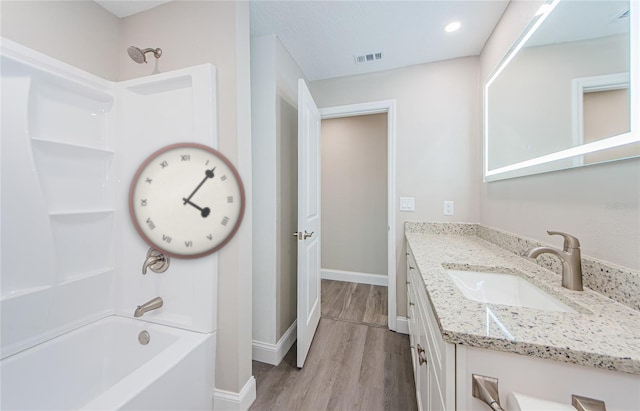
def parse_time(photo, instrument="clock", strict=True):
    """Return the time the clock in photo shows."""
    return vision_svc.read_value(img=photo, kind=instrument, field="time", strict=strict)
4:07
